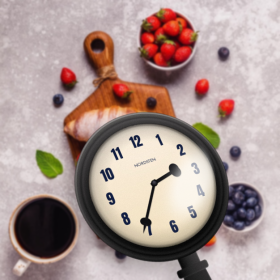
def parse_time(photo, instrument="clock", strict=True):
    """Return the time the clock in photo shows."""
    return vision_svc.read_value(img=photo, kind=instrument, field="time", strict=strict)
2:36
